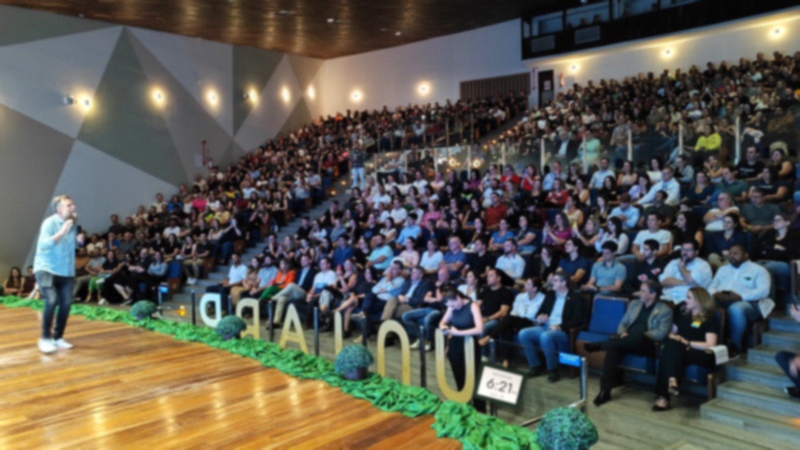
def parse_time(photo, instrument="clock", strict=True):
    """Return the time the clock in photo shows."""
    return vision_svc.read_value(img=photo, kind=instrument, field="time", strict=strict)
6:21
